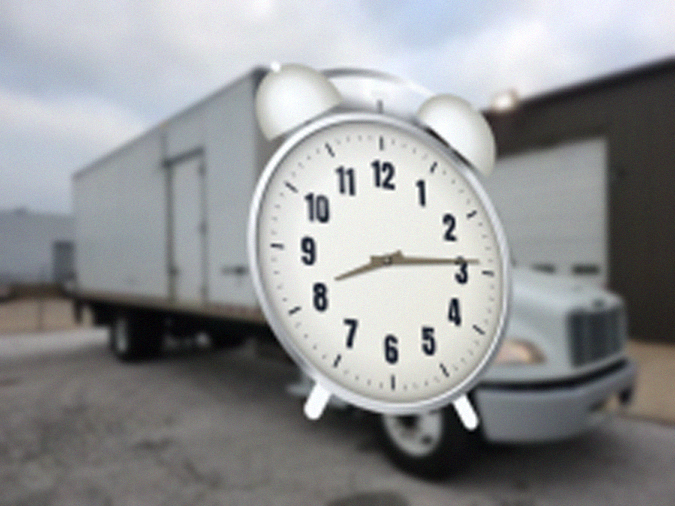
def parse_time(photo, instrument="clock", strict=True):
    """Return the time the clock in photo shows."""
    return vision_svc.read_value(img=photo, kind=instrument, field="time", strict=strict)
8:14
